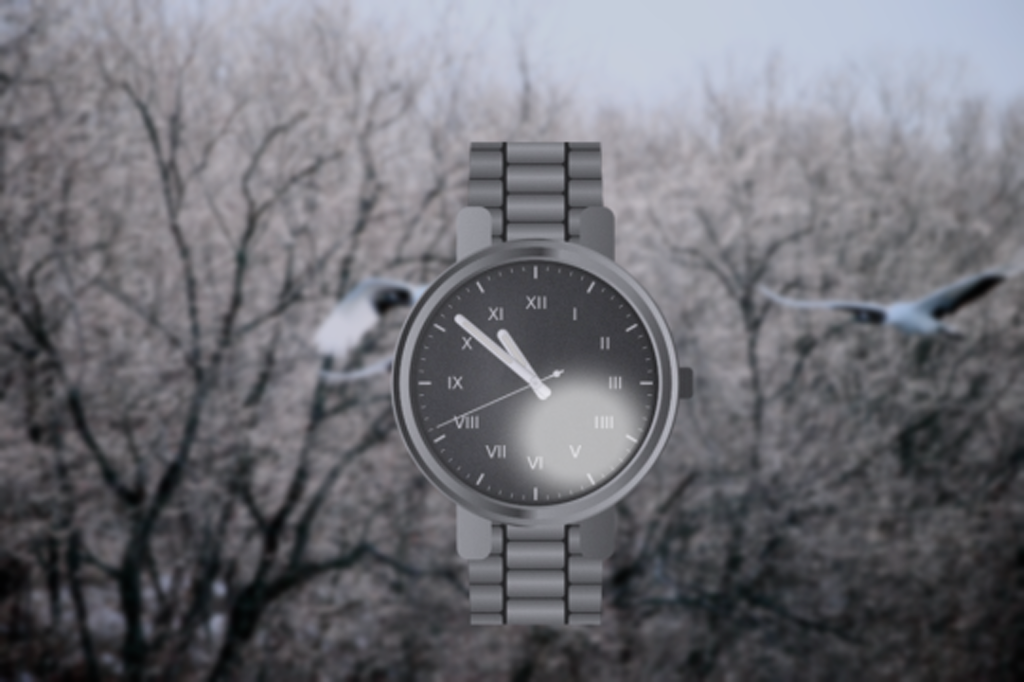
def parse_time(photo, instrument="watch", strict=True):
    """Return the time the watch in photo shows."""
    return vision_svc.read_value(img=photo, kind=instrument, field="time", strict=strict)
10:51:41
